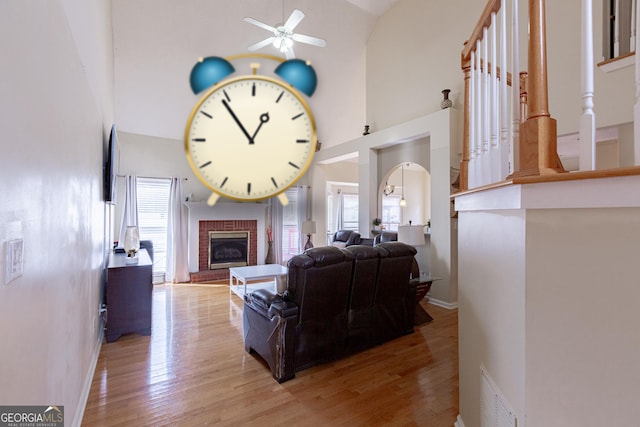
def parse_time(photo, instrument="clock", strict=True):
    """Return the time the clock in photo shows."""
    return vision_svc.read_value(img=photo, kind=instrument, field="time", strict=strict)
12:54
